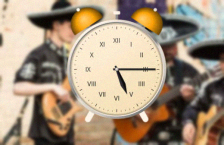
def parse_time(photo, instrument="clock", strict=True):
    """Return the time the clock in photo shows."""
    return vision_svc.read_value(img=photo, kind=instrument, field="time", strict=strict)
5:15
